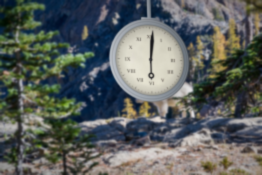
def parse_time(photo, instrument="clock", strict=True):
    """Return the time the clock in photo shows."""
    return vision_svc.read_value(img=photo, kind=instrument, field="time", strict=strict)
6:01
